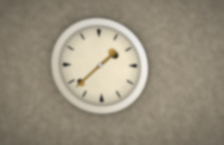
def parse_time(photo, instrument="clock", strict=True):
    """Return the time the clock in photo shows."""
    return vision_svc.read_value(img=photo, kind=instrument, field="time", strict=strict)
1:38
